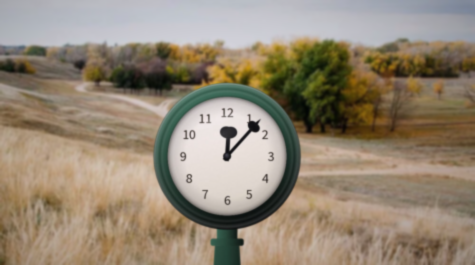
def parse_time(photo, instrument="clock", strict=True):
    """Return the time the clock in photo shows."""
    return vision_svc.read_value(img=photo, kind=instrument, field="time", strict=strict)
12:07
